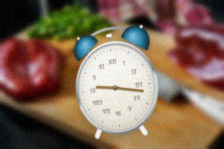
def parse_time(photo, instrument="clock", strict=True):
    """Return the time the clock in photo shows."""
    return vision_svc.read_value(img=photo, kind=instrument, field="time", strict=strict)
9:17
